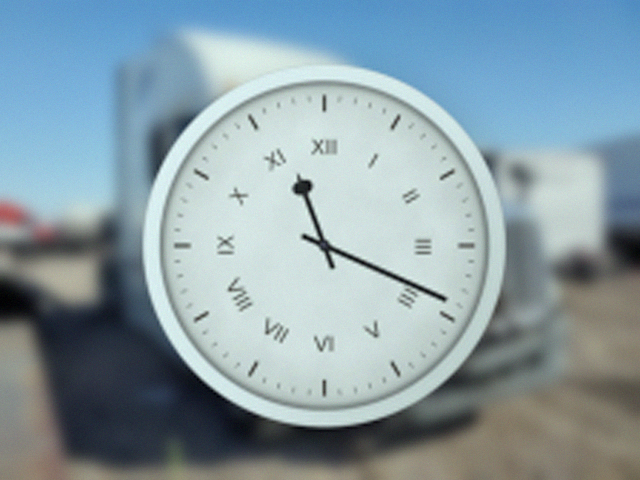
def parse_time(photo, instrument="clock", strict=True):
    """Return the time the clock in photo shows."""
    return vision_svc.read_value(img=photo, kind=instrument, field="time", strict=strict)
11:19
